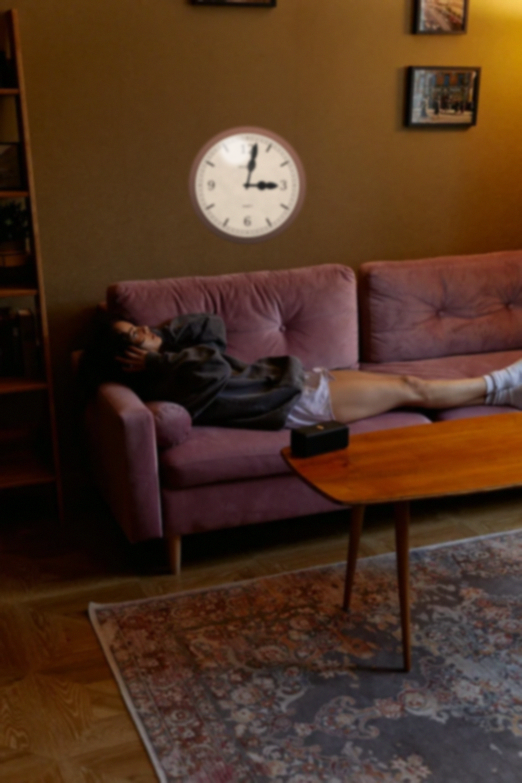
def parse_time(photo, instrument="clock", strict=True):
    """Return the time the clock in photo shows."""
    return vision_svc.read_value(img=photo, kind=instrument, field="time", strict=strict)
3:02
